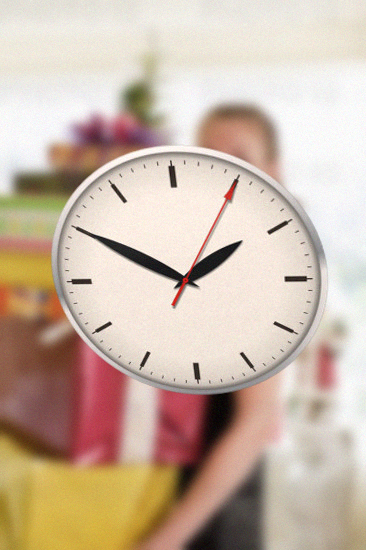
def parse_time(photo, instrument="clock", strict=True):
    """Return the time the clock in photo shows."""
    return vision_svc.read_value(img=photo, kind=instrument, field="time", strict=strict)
1:50:05
